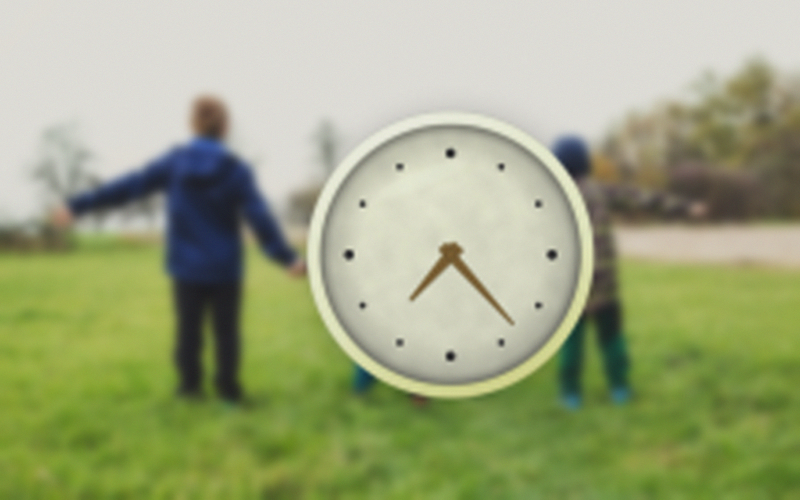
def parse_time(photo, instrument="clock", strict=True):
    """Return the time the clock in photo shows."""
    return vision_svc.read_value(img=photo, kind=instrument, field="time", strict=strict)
7:23
